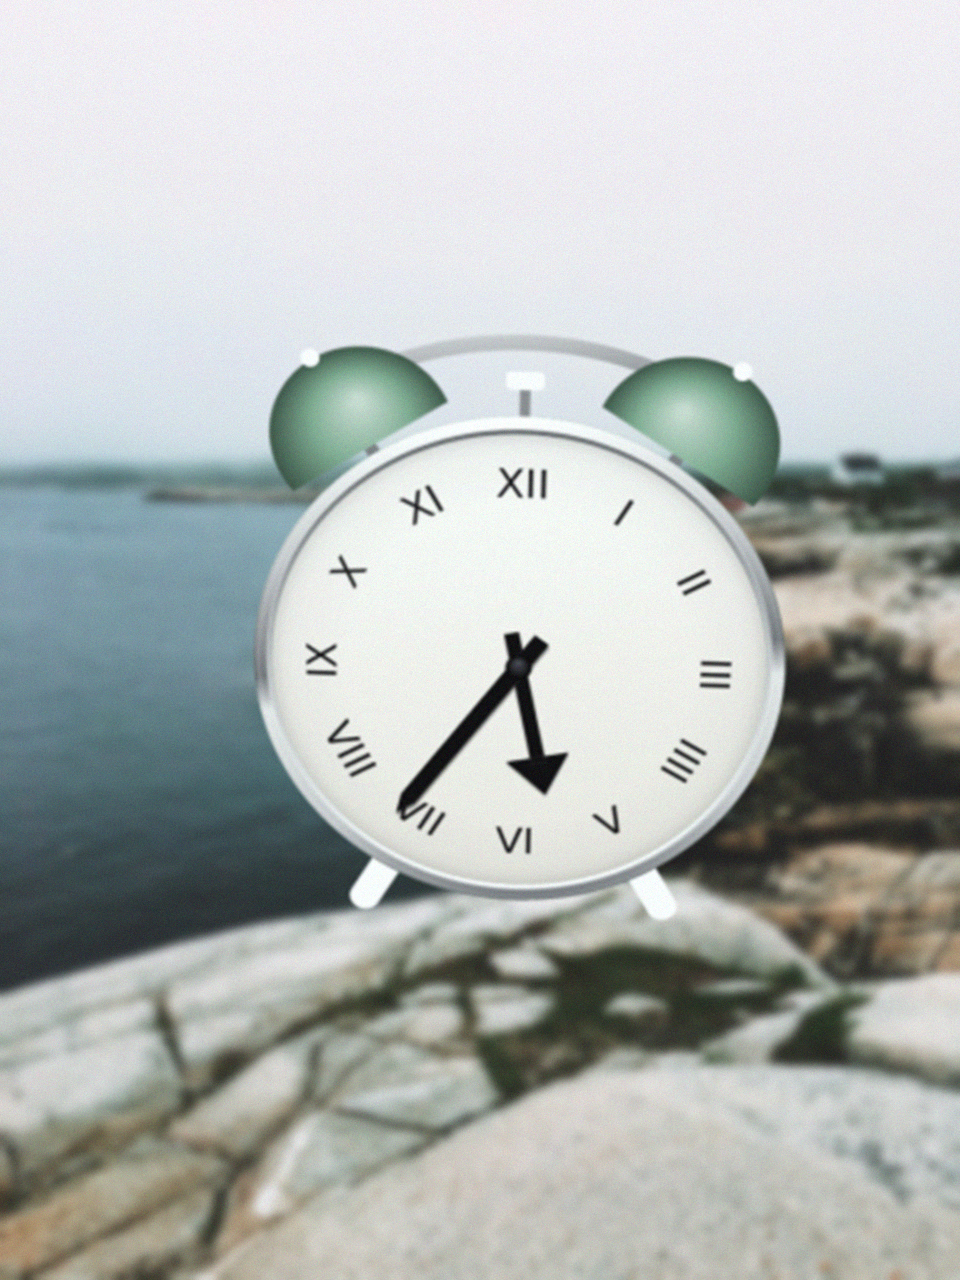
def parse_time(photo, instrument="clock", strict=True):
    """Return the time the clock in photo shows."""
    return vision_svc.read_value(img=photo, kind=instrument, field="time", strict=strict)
5:36
